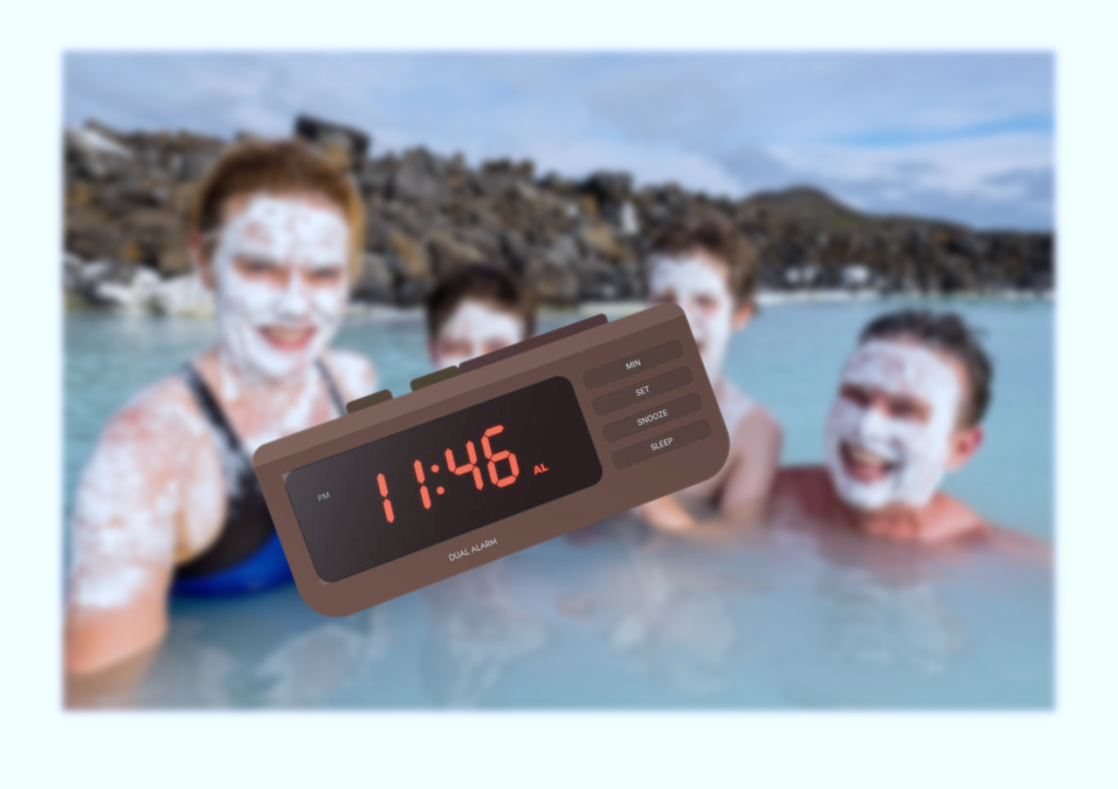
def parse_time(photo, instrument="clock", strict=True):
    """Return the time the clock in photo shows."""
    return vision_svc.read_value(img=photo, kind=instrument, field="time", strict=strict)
11:46
